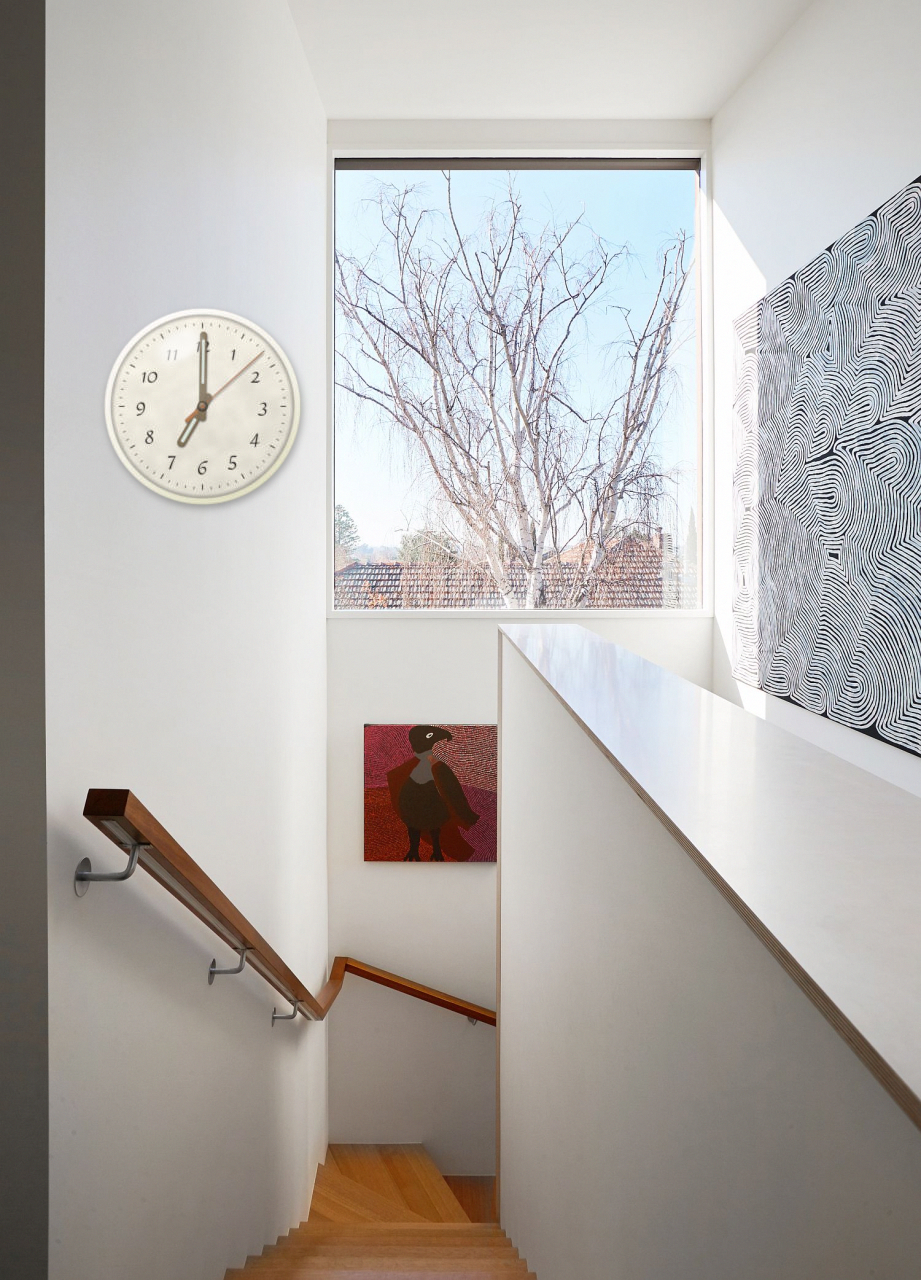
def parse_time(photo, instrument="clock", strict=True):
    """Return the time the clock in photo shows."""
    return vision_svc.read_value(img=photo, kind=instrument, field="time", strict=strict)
7:00:08
